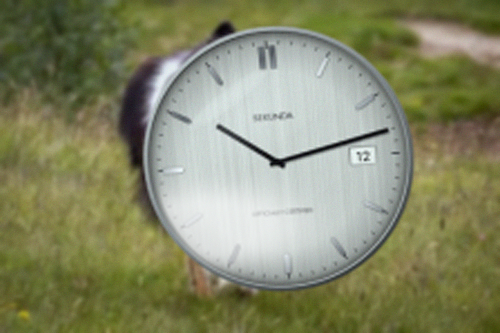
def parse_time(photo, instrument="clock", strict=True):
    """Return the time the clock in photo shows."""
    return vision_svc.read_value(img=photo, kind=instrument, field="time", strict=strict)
10:13
